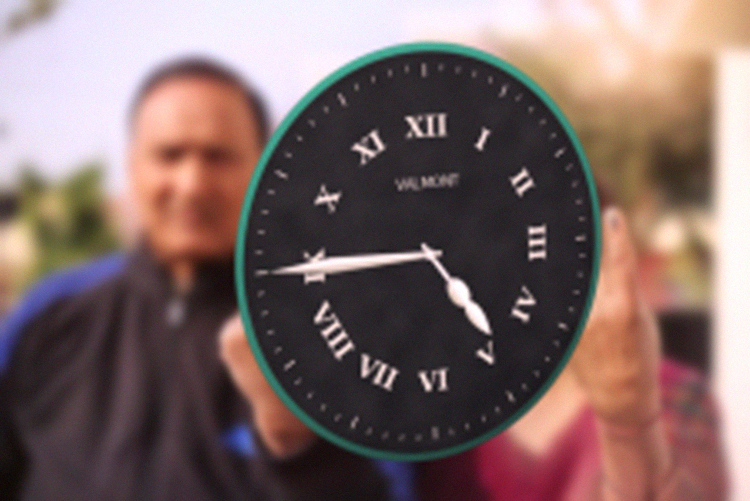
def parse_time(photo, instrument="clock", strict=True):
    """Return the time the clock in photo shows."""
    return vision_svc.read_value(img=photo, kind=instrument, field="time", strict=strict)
4:45
